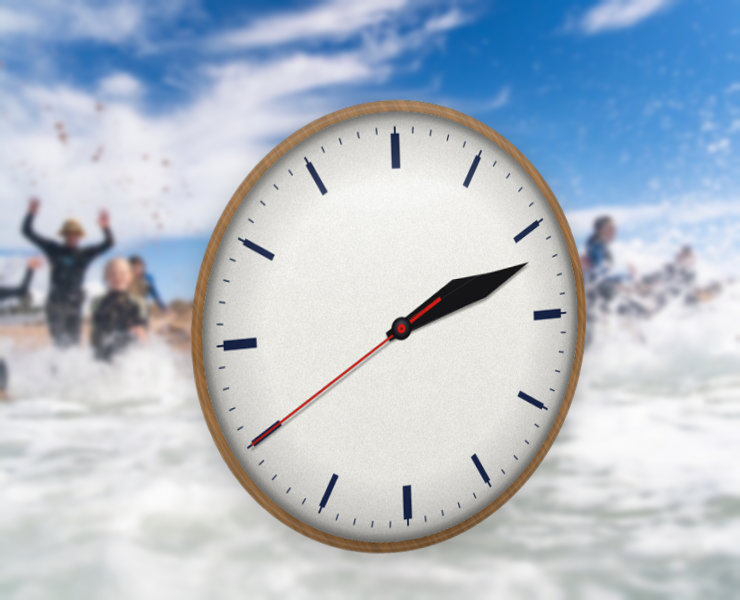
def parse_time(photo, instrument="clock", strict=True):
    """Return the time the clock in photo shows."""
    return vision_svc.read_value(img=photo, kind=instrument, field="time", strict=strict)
2:11:40
